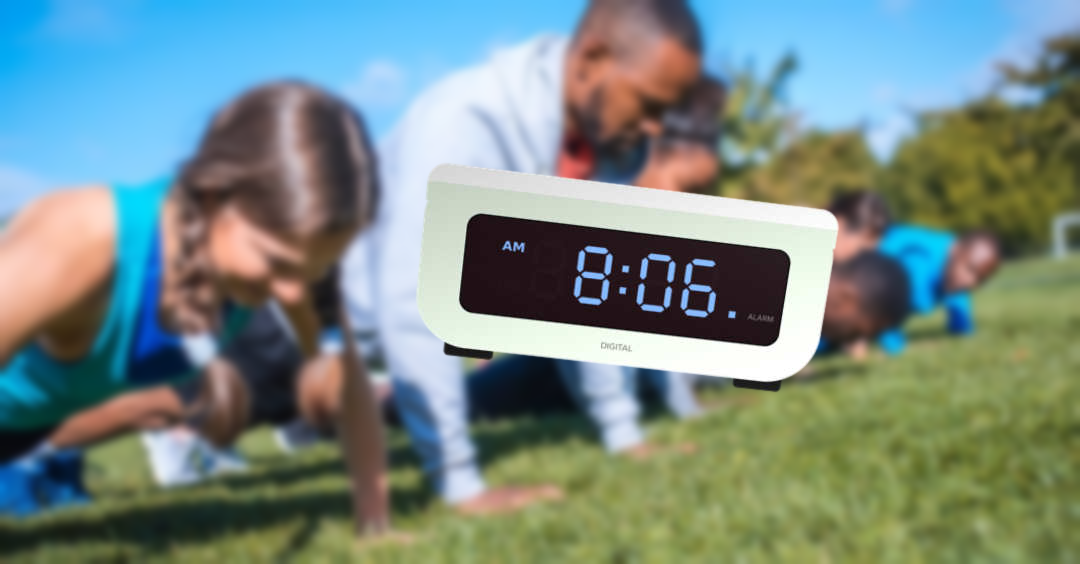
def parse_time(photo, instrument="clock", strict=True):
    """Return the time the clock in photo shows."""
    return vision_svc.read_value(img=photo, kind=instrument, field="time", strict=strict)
8:06
